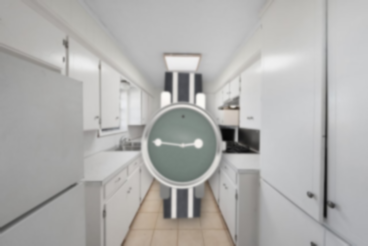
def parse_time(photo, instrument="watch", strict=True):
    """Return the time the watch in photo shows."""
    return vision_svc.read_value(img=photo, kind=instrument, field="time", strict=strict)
2:46
